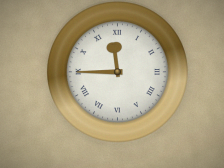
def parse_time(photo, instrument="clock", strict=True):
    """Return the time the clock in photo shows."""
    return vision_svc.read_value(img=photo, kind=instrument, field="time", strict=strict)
11:45
